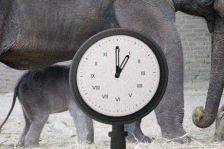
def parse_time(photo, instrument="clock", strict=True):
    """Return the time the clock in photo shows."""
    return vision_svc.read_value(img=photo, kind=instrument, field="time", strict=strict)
1:00
